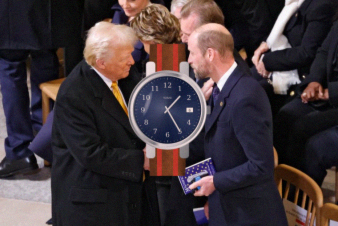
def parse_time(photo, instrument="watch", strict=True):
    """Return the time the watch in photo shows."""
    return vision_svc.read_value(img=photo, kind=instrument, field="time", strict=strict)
1:25
